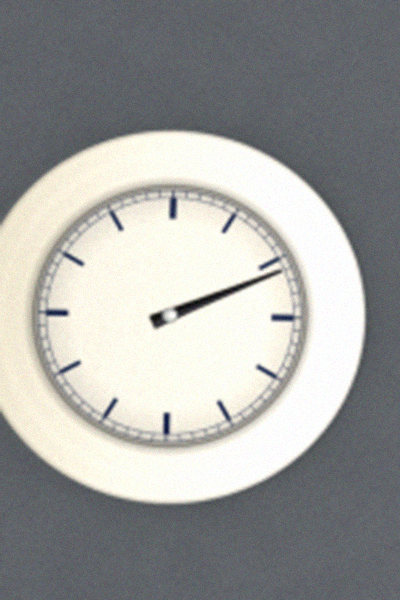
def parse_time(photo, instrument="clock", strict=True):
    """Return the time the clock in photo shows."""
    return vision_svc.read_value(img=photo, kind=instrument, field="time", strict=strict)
2:11
